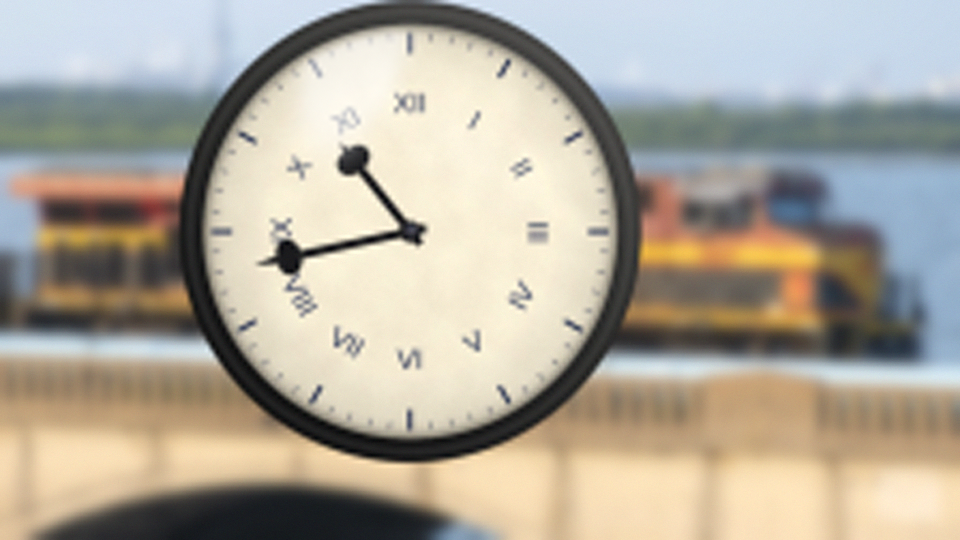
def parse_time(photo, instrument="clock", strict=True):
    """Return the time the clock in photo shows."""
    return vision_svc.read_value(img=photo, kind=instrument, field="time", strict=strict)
10:43
